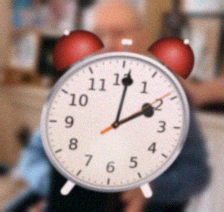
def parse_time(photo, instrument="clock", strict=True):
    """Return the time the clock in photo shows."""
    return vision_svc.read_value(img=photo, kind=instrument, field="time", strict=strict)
2:01:09
